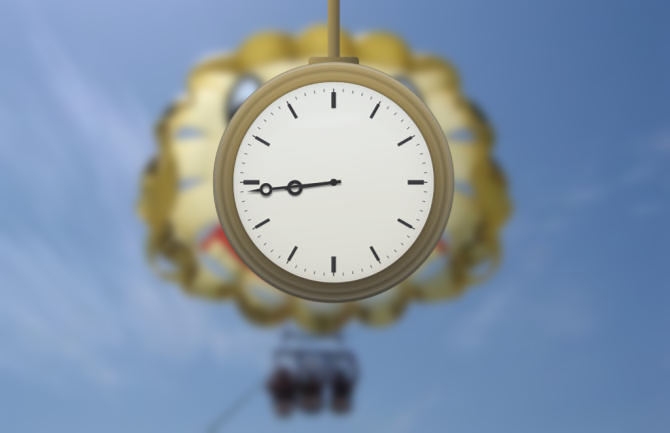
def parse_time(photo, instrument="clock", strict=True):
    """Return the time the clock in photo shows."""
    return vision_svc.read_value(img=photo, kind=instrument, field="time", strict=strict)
8:44
